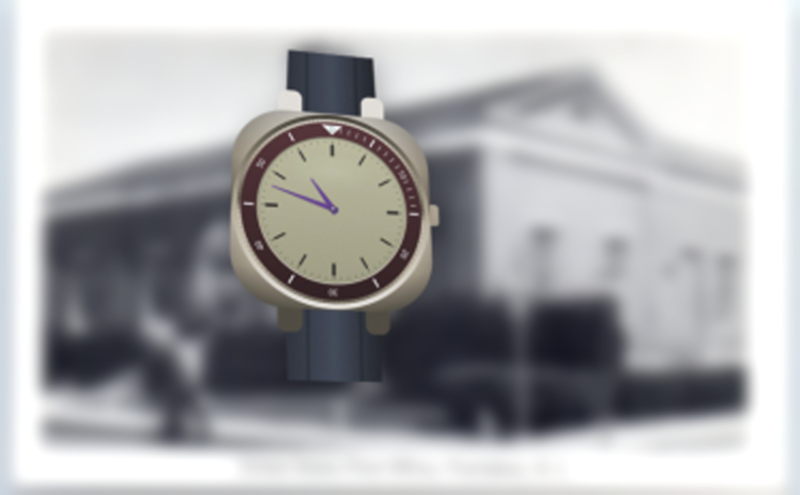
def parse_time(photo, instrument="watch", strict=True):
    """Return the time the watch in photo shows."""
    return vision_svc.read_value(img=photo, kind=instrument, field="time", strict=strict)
10:48
